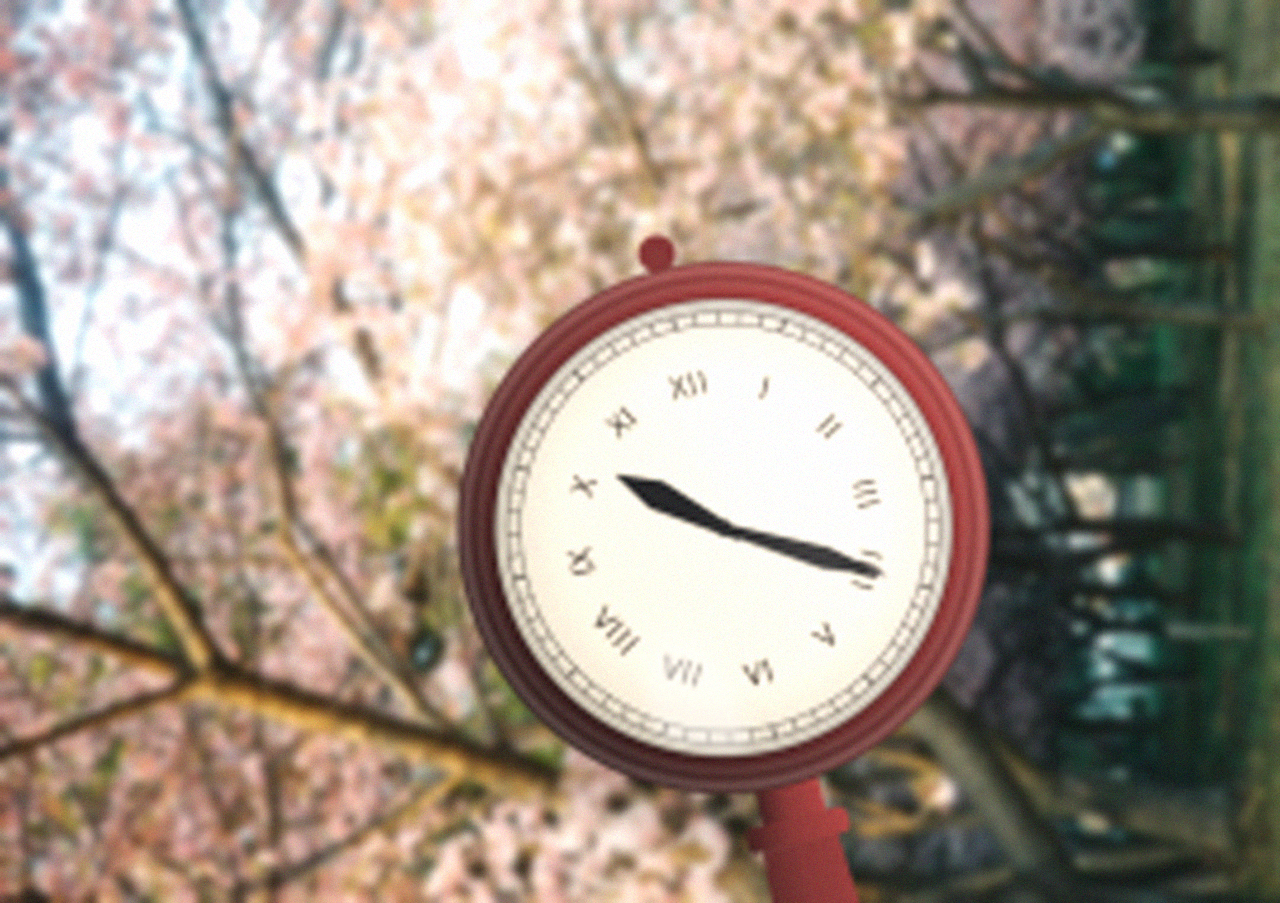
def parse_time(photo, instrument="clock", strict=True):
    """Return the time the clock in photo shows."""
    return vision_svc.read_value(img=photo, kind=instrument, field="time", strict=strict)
10:20
